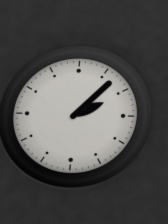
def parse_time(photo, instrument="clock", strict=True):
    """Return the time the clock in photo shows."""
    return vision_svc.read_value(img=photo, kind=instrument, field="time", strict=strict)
2:07
